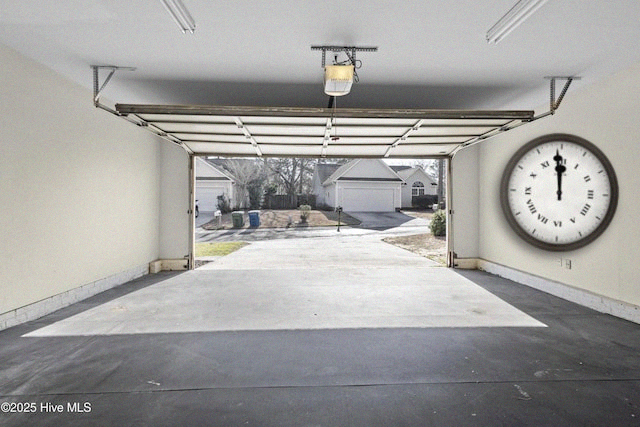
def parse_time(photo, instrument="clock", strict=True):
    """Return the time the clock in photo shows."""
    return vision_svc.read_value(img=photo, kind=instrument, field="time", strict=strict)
11:59
